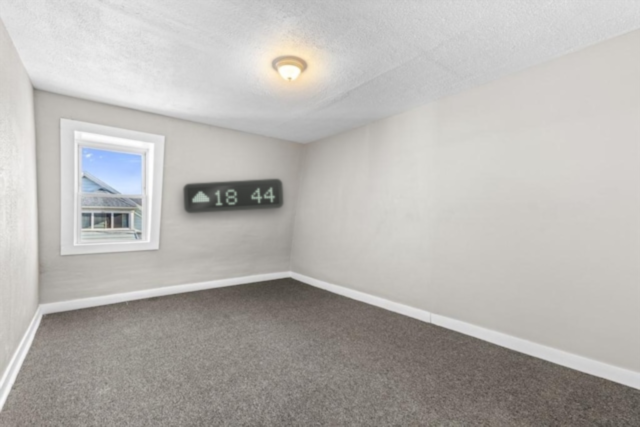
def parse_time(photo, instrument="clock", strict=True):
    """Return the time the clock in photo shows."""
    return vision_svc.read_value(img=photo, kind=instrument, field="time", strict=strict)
18:44
